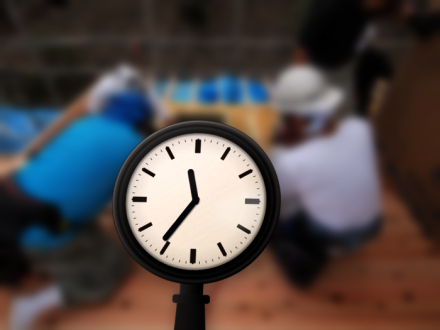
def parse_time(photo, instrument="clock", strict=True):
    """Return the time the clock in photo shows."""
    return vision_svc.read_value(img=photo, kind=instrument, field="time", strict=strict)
11:36
